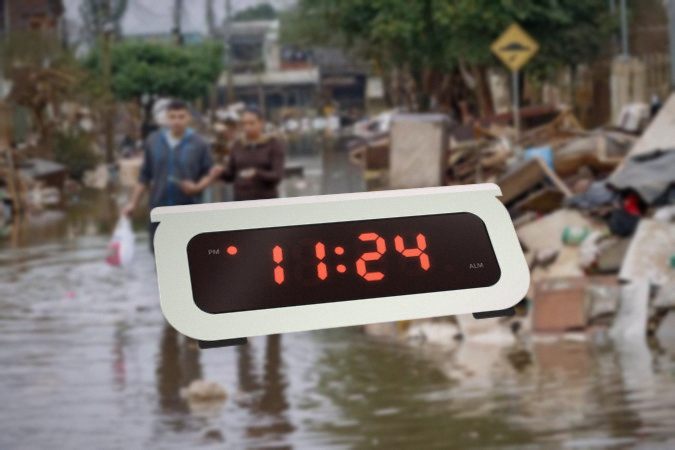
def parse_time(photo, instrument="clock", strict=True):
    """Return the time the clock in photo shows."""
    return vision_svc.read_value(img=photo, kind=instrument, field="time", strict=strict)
11:24
